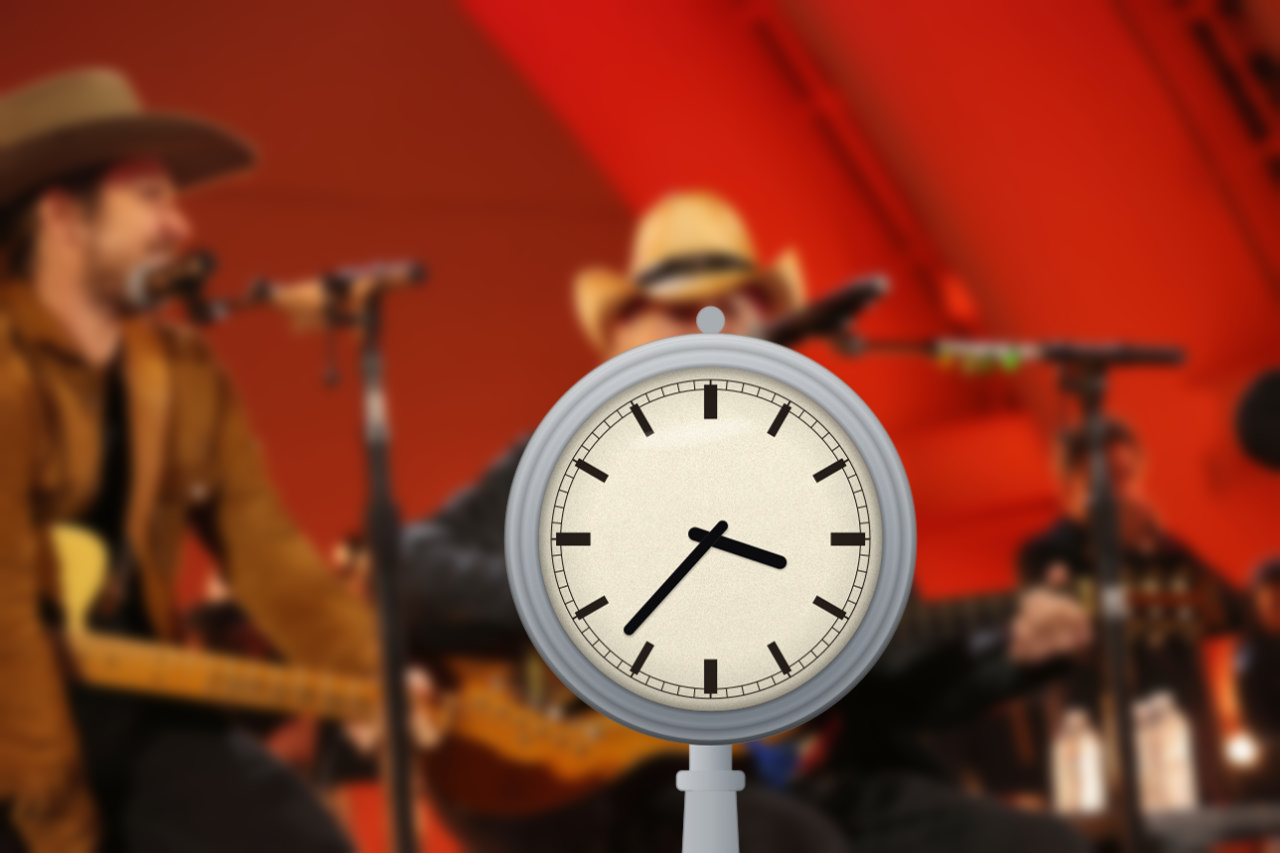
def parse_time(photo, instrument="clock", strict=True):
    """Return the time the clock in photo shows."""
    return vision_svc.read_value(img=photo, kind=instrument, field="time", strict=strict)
3:37
